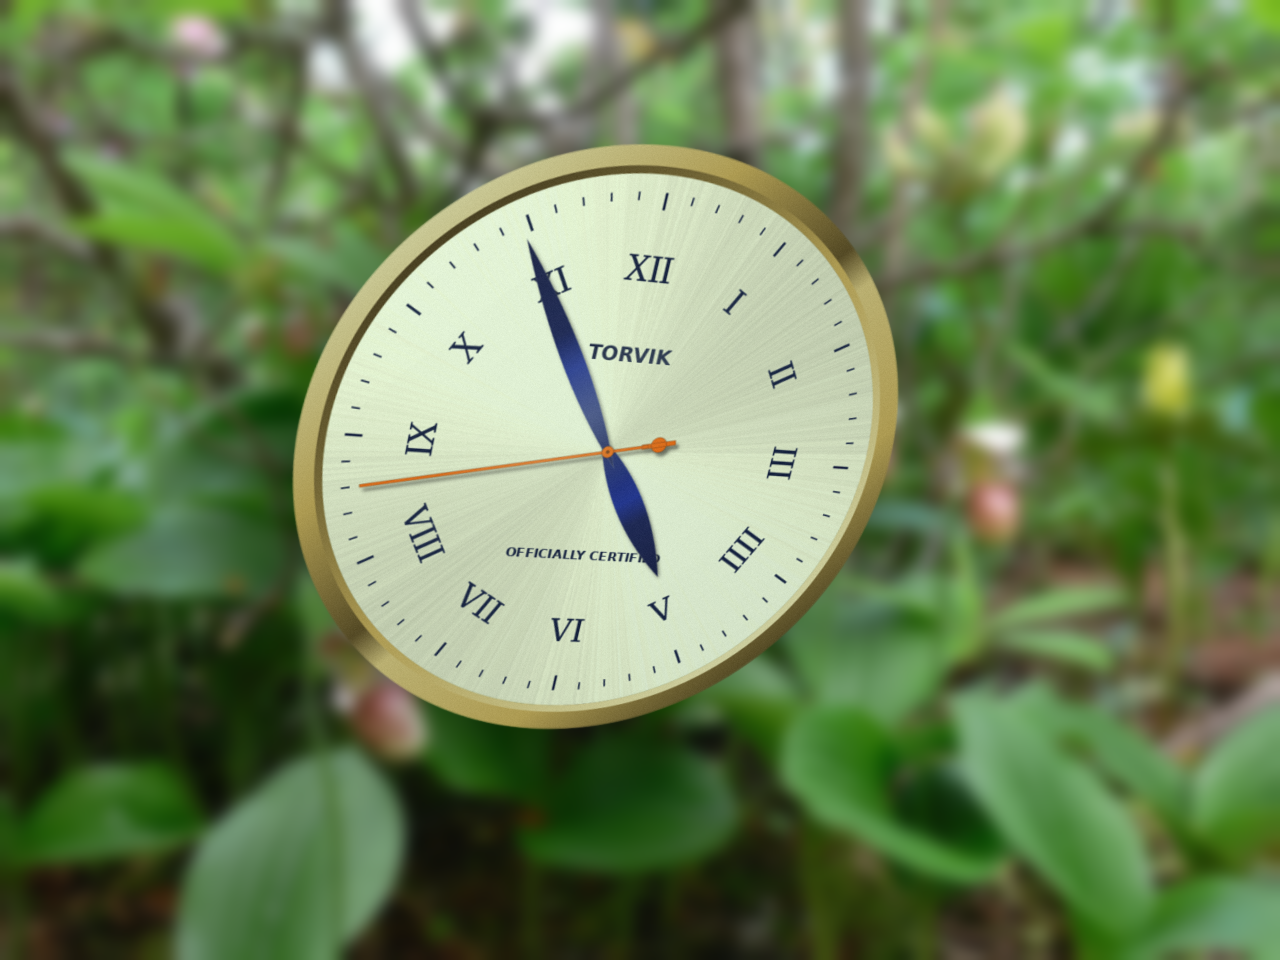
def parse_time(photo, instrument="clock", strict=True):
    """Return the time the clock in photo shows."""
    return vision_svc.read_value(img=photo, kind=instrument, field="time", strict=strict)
4:54:43
